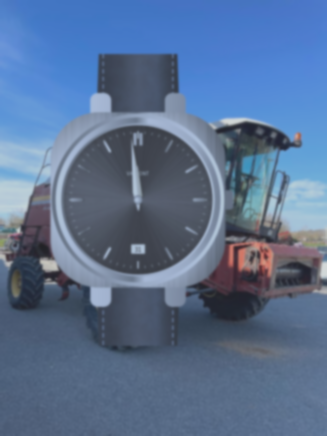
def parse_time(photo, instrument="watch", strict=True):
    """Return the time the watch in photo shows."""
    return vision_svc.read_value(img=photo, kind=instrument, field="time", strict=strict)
11:59
